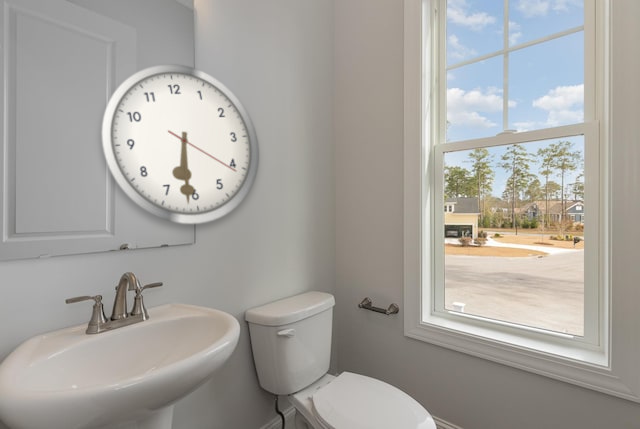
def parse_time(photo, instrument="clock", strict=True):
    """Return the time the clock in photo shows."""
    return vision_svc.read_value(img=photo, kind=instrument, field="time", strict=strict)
6:31:21
